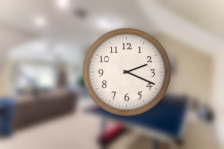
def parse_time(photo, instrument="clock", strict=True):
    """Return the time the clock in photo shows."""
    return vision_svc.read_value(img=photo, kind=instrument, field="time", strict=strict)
2:19
